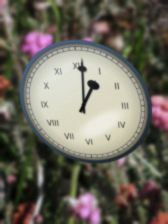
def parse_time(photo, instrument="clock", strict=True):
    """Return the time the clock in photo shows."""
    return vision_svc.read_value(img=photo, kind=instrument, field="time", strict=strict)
1:01
